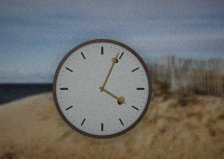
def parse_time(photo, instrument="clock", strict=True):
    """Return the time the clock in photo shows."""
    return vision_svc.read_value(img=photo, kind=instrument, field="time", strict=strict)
4:04
